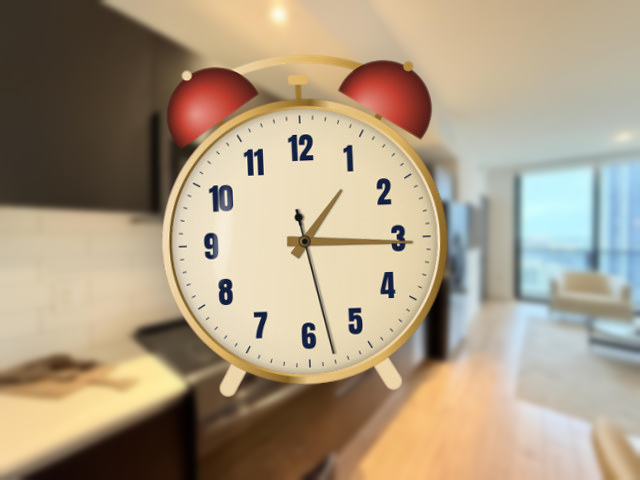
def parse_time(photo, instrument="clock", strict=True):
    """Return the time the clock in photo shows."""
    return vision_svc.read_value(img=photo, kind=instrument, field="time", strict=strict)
1:15:28
